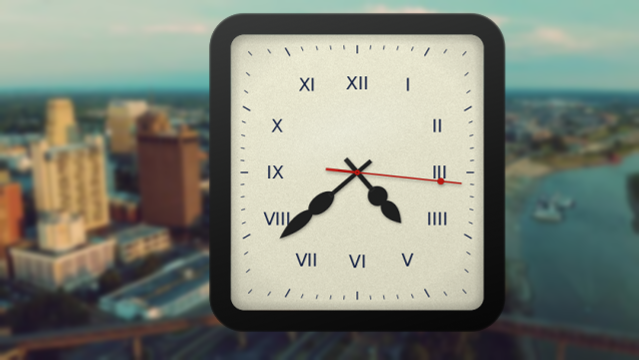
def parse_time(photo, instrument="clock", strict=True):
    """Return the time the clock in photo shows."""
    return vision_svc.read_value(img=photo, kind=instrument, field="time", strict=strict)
4:38:16
